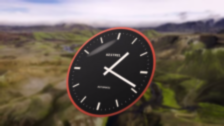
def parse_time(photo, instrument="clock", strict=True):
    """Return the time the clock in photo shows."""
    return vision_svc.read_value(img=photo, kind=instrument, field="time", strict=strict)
1:19
